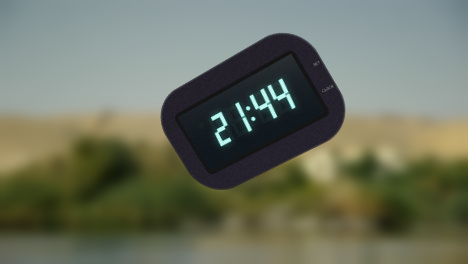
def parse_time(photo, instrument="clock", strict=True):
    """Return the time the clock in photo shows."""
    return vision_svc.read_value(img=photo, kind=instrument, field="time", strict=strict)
21:44
